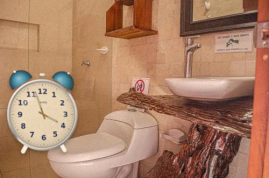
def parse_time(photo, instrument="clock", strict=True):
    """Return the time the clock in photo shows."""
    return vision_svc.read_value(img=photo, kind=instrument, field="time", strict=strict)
3:57
